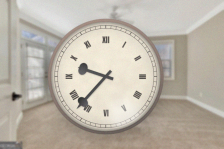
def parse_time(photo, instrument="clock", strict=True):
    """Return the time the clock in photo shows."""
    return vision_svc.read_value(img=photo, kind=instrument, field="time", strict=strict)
9:37
